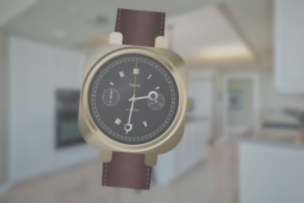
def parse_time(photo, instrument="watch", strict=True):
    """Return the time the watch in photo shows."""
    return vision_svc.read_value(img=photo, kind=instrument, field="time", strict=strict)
2:31
